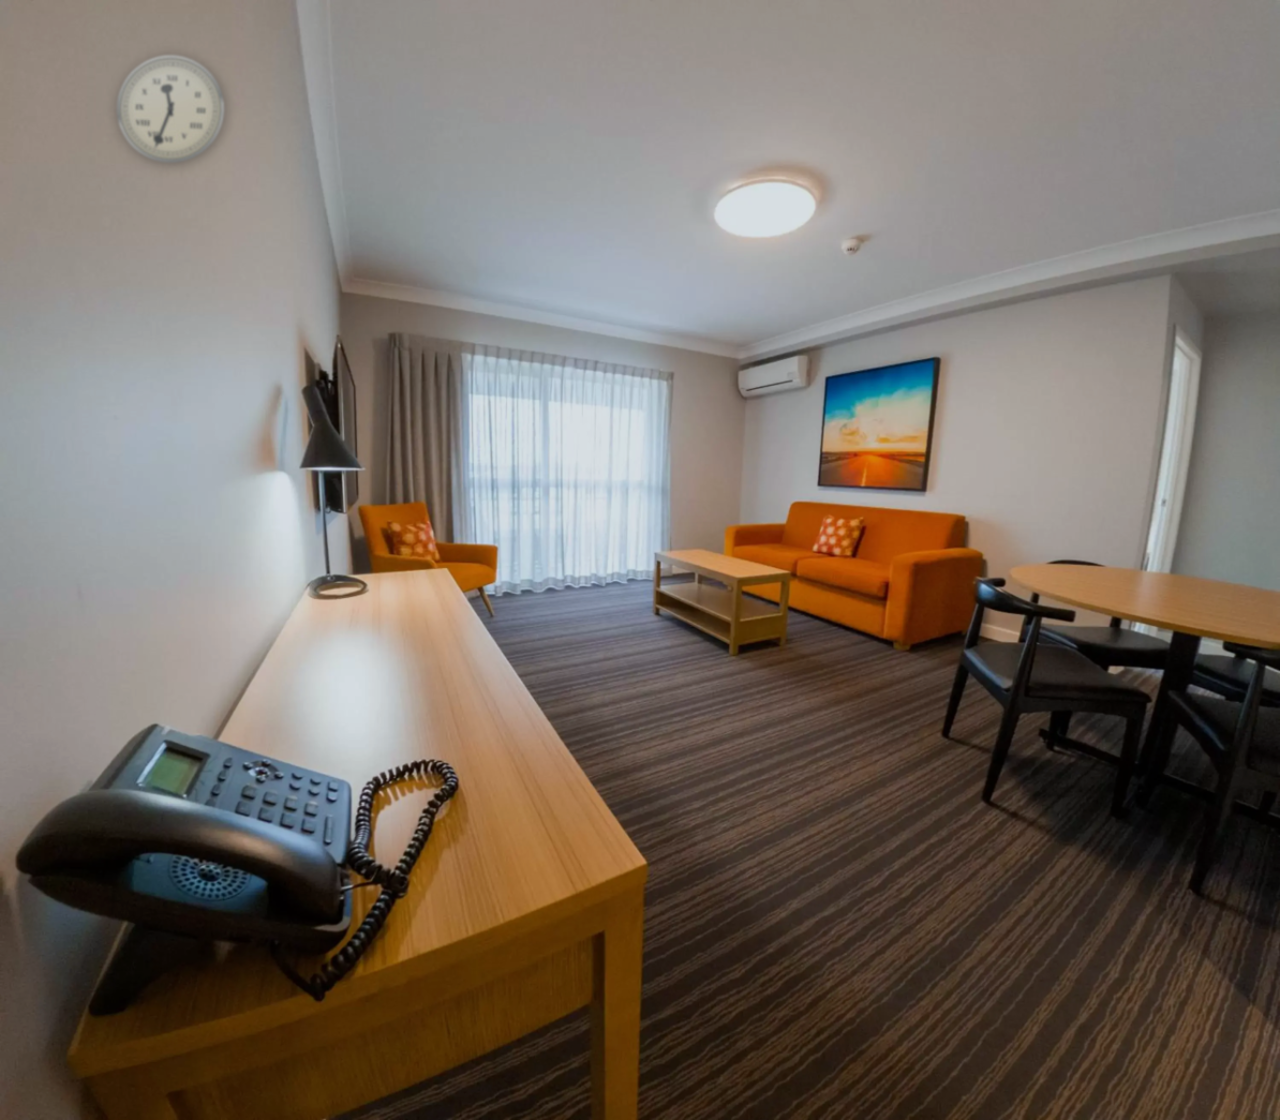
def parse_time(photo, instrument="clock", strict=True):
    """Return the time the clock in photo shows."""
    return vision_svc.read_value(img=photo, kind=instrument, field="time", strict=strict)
11:33
